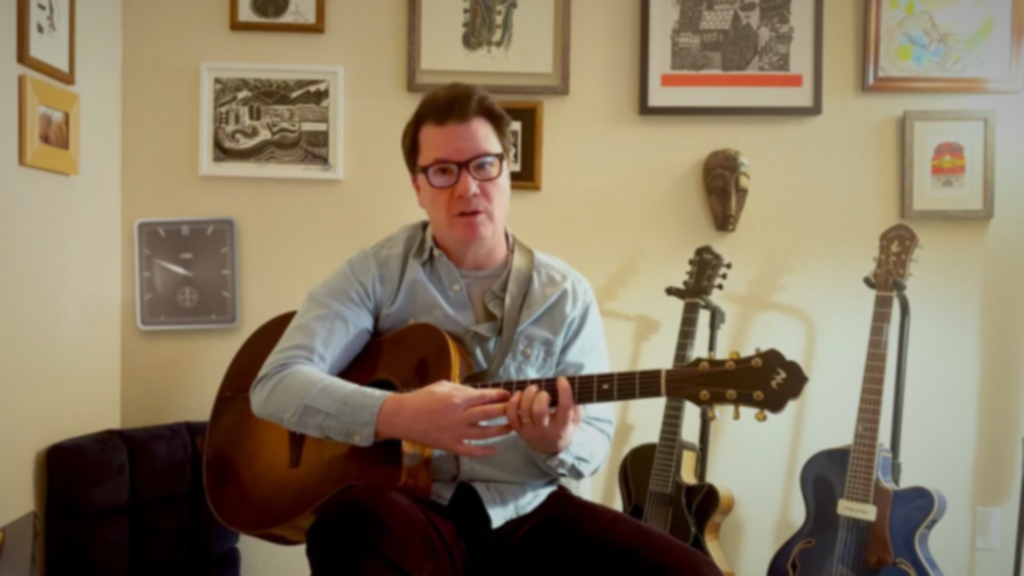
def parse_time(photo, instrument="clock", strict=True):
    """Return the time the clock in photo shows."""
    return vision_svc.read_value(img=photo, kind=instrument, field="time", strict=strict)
9:49
